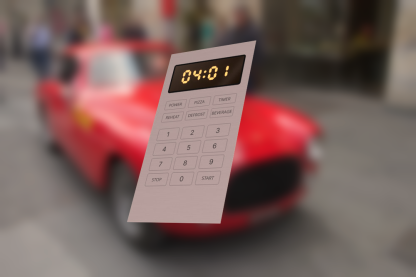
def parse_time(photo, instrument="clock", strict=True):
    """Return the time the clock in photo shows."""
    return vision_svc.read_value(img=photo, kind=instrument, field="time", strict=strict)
4:01
